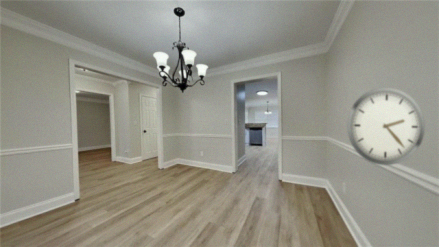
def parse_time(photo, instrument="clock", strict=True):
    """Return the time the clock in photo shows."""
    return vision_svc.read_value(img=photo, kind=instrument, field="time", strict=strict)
2:23
